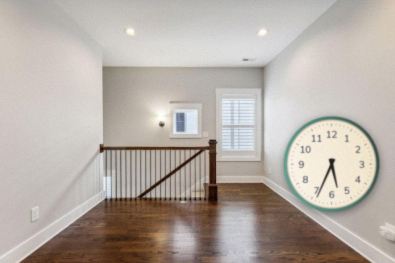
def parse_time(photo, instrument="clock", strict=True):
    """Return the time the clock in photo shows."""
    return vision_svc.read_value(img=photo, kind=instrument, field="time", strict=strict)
5:34
